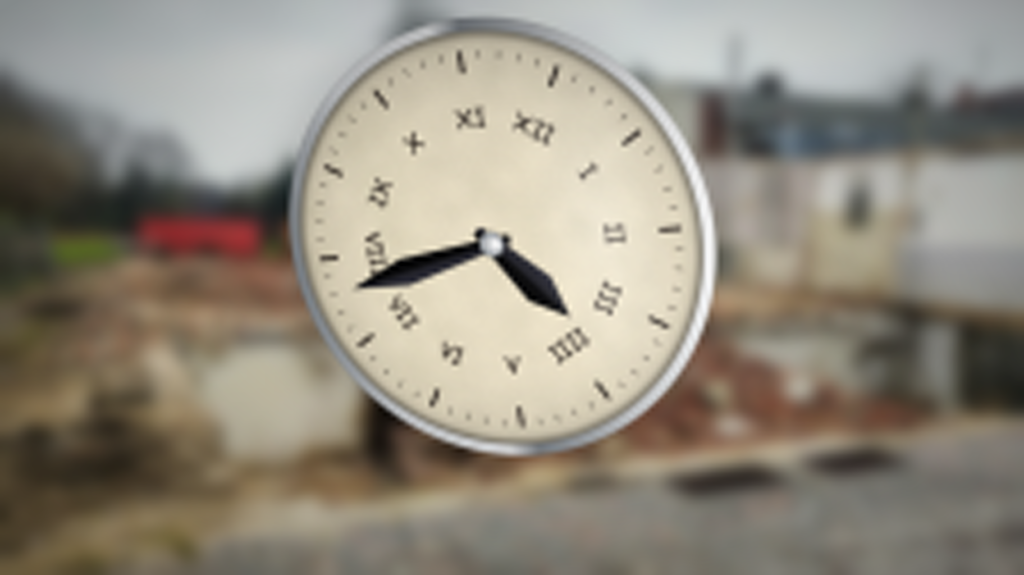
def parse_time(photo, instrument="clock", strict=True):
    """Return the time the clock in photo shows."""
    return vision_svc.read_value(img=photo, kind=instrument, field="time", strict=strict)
3:38
